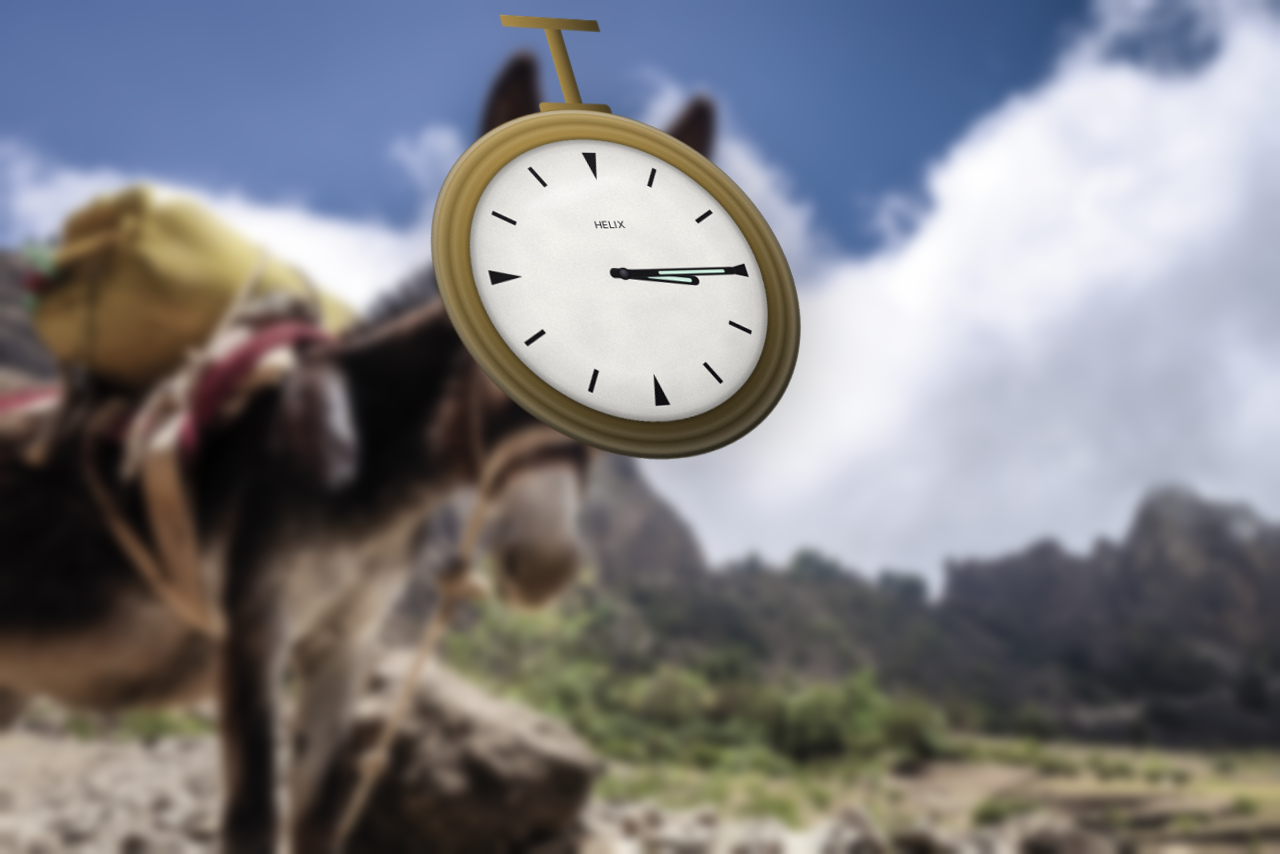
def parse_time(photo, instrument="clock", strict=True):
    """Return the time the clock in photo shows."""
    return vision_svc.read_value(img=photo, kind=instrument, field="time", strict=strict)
3:15
